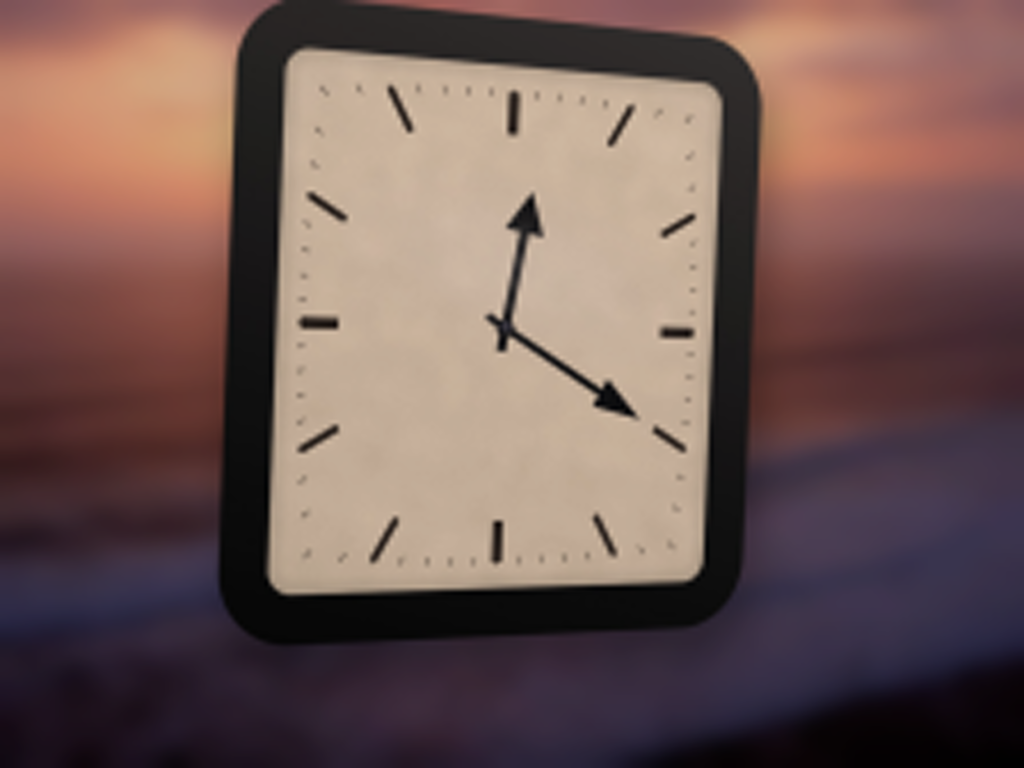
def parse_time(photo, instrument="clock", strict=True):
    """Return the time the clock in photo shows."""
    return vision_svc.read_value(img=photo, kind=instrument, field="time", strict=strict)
12:20
